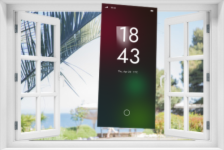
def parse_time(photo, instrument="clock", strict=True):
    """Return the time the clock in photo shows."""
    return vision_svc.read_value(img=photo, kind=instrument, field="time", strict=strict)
18:43
